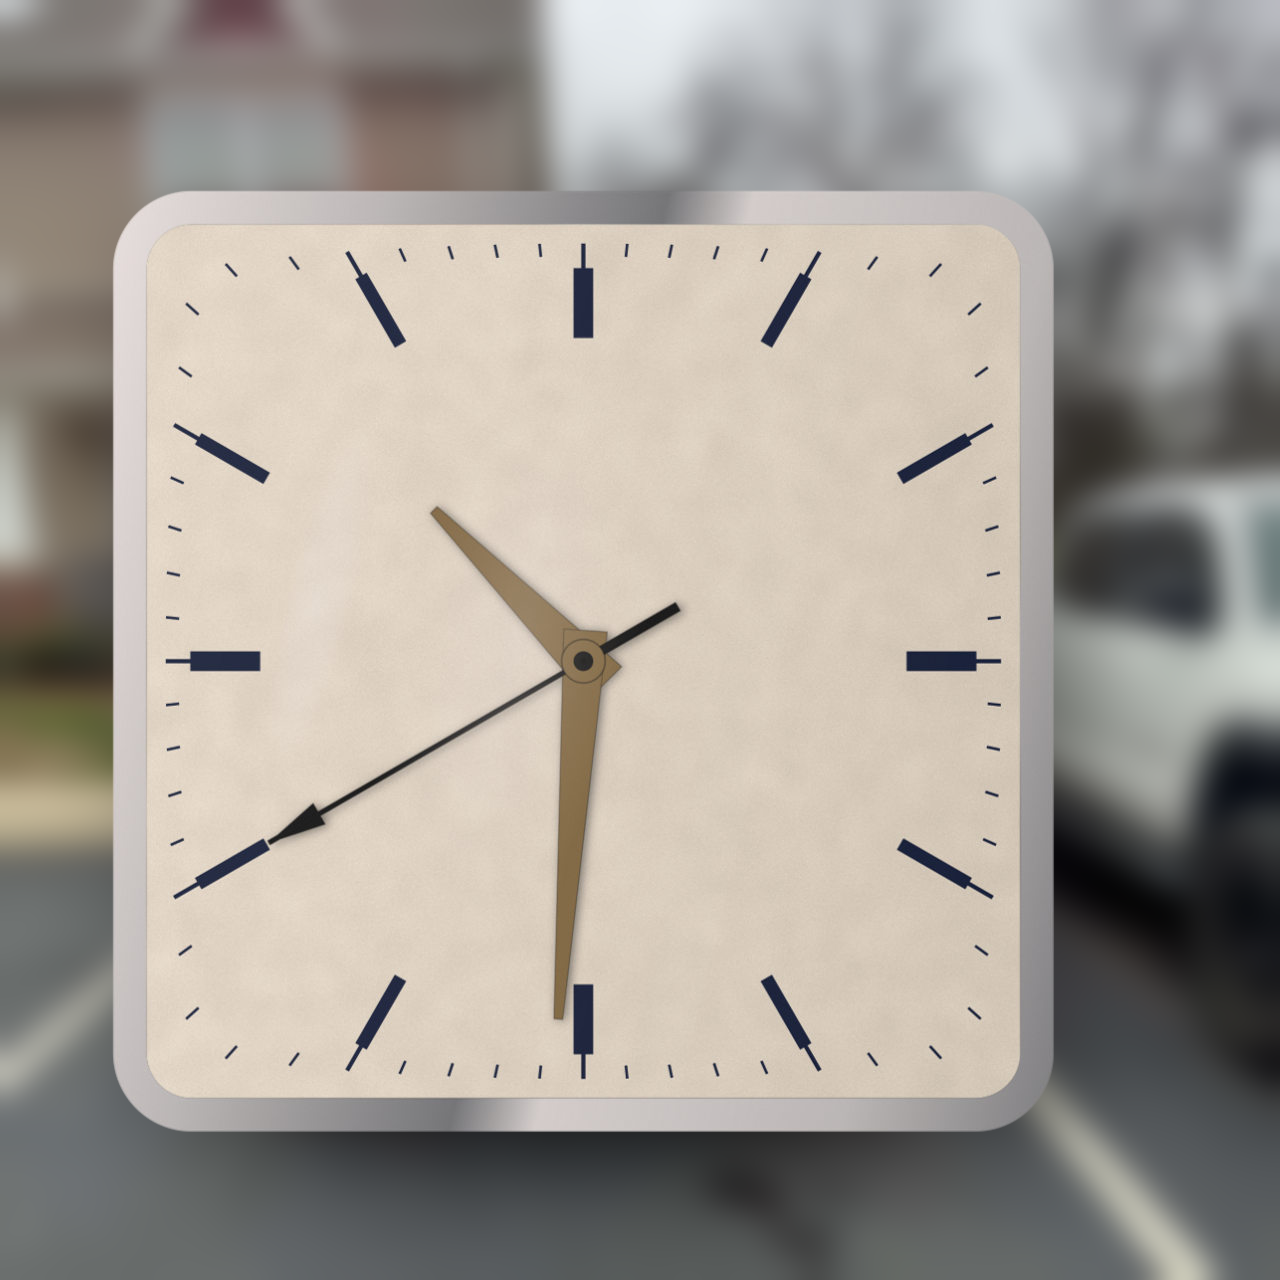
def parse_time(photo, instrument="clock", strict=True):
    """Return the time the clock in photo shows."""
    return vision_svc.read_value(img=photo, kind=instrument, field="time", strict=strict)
10:30:40
